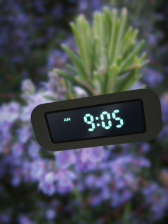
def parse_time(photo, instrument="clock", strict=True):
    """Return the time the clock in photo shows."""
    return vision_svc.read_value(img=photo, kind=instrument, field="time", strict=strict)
9:05
